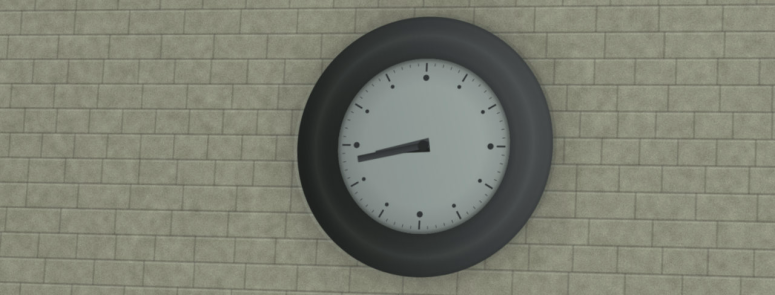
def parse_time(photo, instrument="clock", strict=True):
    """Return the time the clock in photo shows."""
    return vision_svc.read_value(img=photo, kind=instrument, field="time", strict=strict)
8:43
